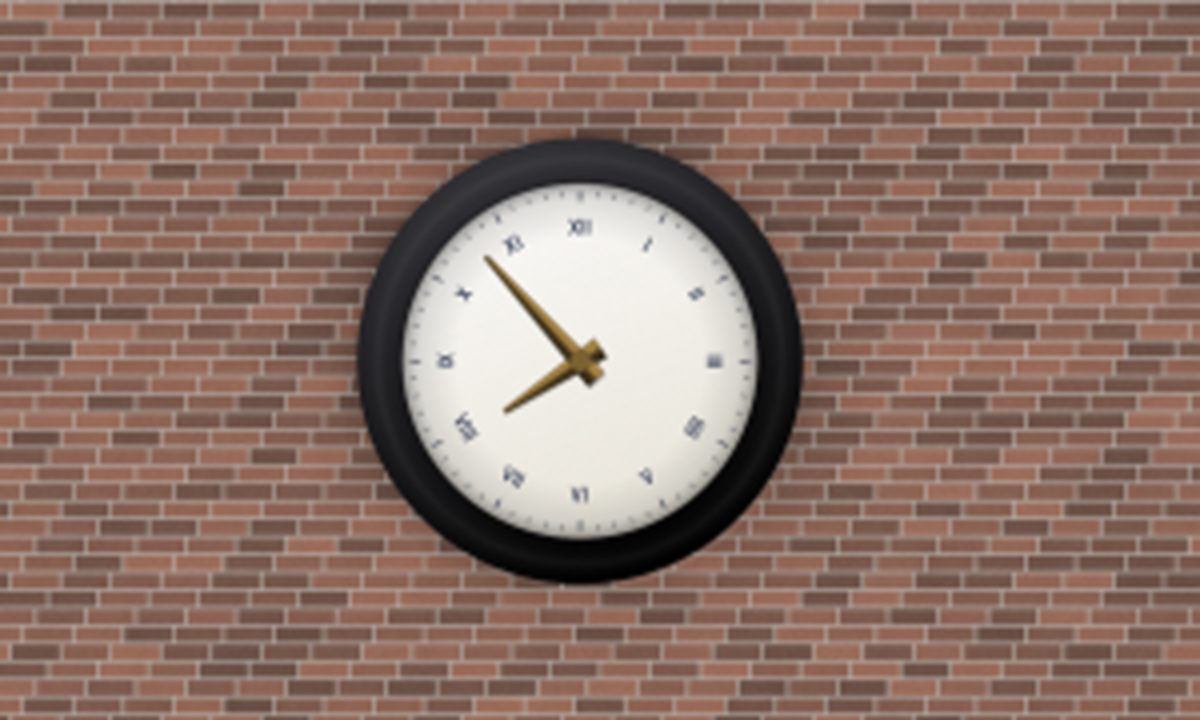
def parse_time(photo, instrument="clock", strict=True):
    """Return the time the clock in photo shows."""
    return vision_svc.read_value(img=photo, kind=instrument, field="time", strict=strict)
7:53
